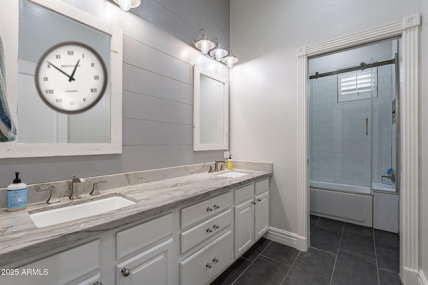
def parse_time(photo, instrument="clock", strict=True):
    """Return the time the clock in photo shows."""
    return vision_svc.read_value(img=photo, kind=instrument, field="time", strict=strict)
12:51
